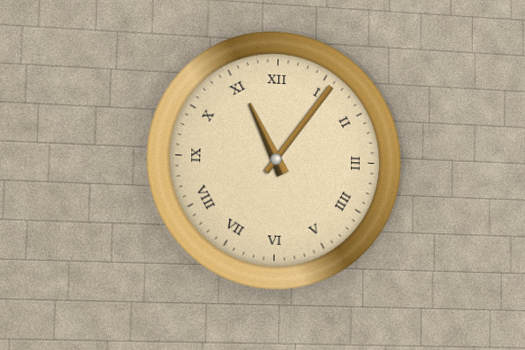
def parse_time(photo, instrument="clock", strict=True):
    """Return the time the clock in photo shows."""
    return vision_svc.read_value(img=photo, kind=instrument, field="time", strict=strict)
11:06
